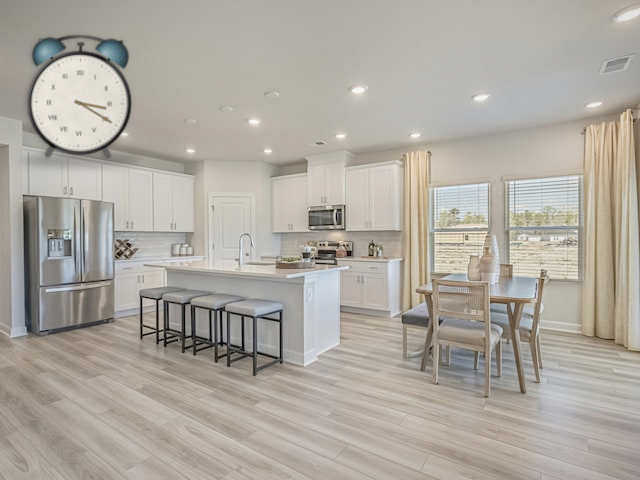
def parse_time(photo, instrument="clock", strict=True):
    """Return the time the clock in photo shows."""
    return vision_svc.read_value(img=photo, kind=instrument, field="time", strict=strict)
3:20
